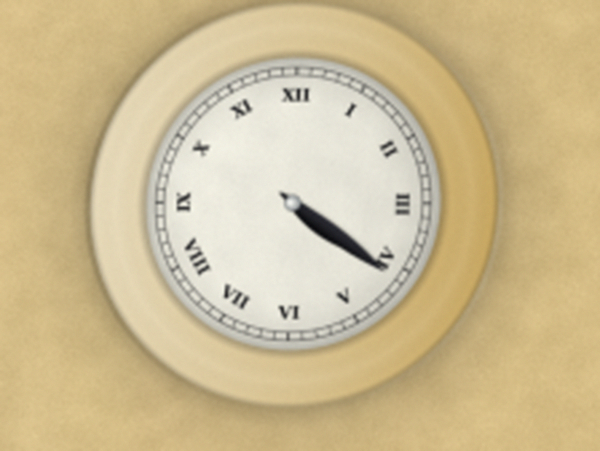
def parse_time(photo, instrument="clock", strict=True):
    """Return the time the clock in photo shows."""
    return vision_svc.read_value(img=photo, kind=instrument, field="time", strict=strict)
4:21
